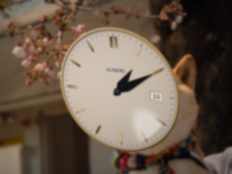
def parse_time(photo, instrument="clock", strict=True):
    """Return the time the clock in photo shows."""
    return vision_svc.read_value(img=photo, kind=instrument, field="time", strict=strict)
1:10
